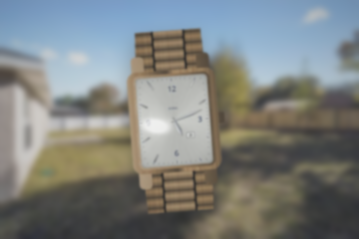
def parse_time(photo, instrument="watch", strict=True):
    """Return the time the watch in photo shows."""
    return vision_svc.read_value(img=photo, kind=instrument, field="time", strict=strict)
5:12
